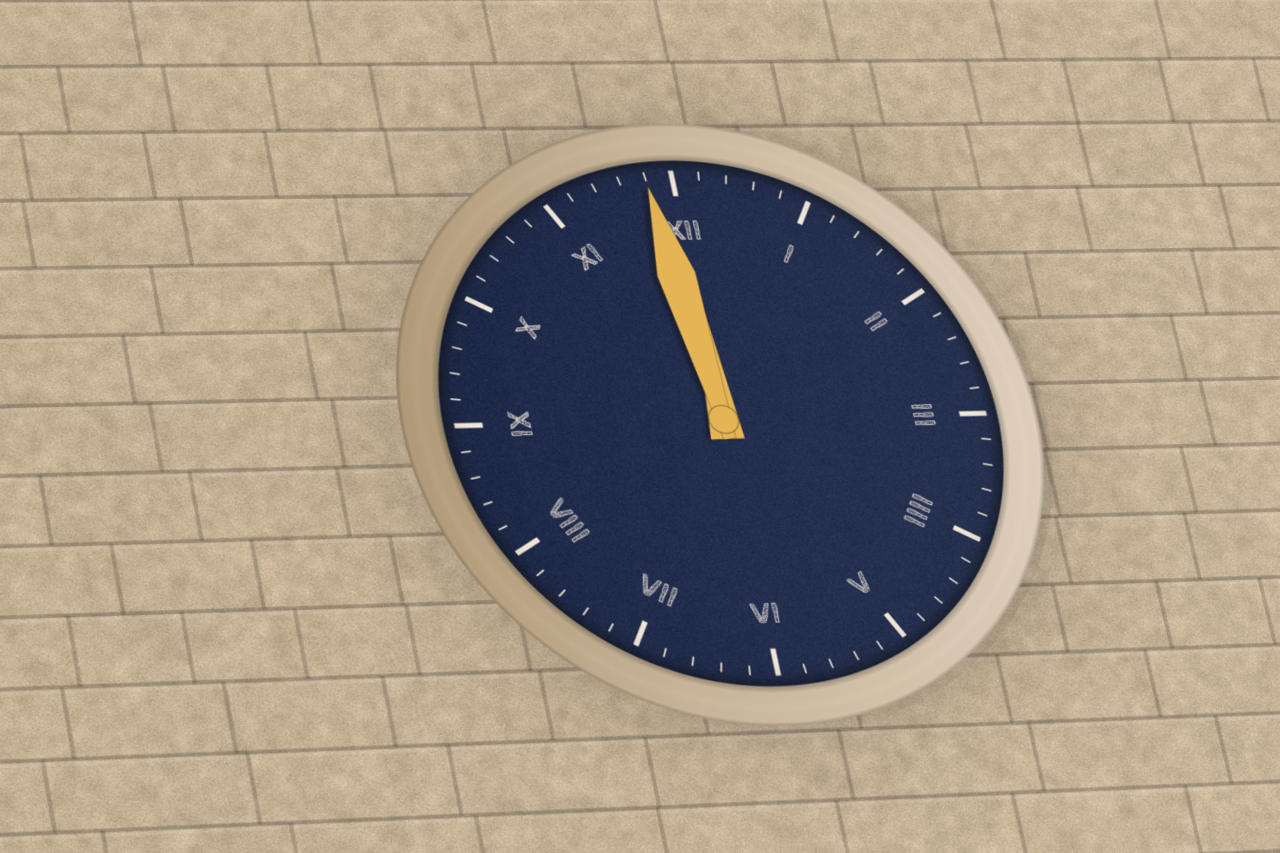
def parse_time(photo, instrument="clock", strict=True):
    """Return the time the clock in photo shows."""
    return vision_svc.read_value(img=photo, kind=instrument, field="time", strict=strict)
11:59
